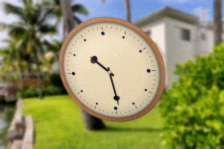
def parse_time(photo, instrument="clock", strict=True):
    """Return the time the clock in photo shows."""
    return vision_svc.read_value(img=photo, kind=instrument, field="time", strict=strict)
10:29
